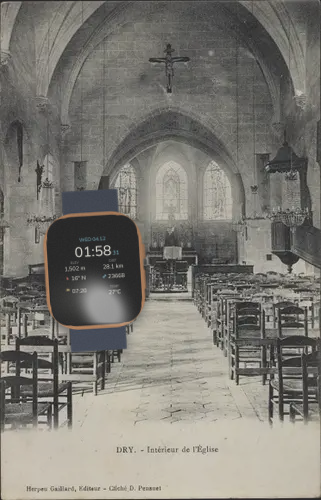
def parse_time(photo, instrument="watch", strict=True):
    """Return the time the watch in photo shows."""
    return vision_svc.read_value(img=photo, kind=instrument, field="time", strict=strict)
1:58
